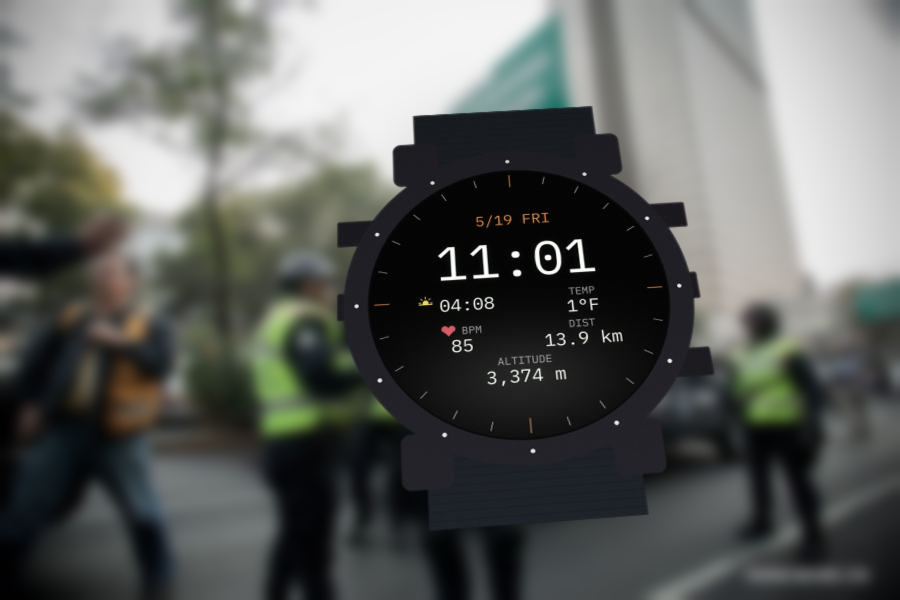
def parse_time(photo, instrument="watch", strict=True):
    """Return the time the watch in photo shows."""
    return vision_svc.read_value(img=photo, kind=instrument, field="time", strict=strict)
11:01
